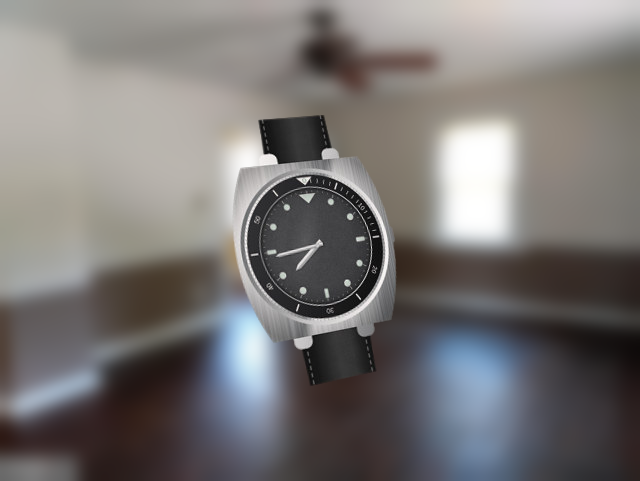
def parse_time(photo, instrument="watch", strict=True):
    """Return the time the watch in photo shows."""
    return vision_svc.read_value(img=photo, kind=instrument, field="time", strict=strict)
7:44
